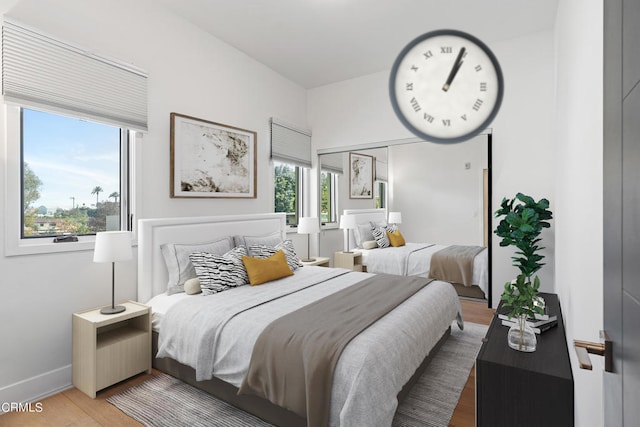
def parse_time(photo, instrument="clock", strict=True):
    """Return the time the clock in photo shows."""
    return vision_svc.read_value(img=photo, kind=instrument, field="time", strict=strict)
1:04
